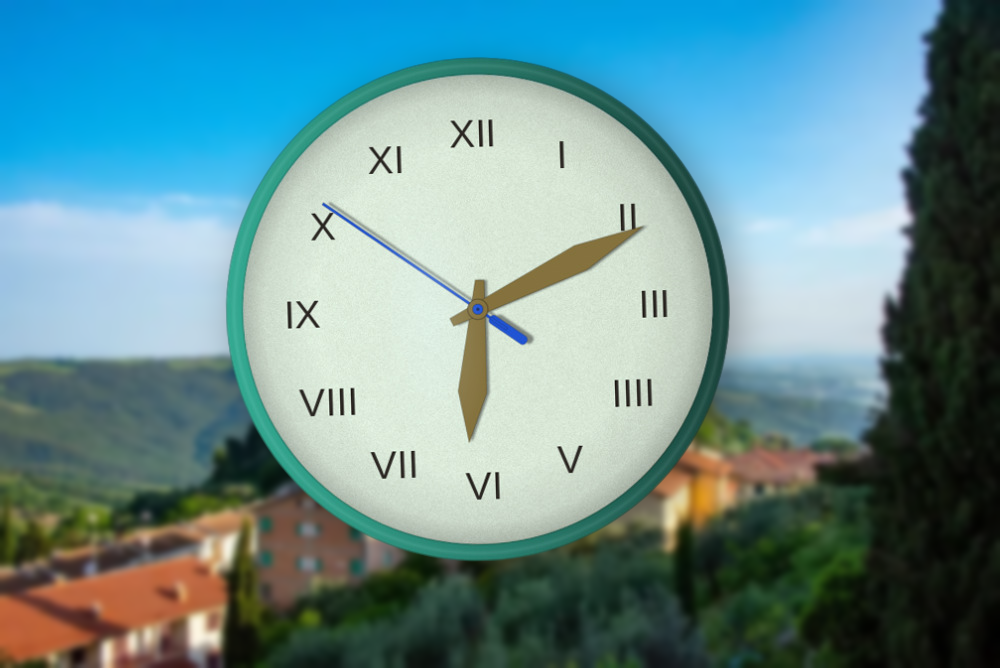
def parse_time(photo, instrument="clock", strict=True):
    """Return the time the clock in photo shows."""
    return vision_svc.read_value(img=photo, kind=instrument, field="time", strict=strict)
6:10:51
